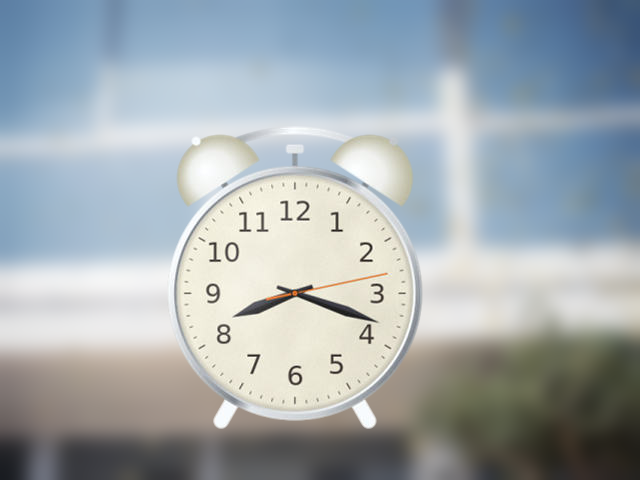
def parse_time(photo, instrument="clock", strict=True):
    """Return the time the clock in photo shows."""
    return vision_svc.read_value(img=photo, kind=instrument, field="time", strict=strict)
8:18:13
